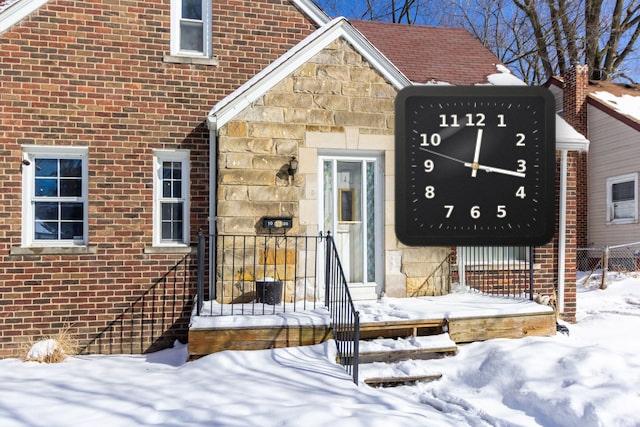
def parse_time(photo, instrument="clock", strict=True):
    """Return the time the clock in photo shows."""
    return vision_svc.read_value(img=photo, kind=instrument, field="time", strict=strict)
12:16:48
